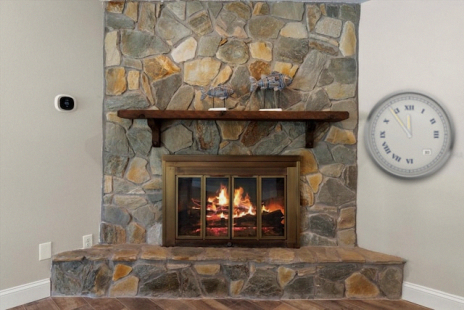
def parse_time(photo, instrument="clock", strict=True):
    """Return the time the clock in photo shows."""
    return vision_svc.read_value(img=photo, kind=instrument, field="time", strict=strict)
11:54
